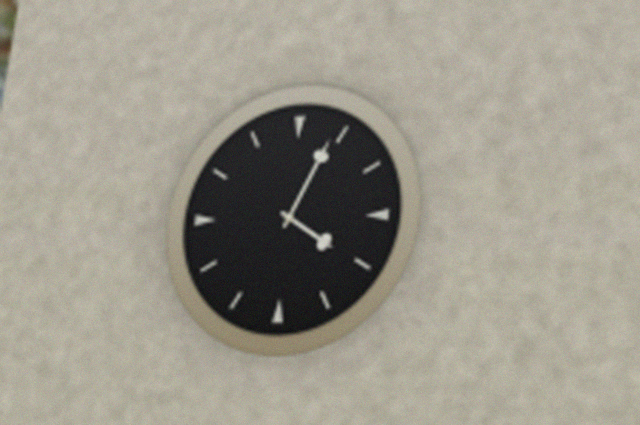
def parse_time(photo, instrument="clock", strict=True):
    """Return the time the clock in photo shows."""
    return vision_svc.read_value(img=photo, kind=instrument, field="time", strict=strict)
4:04
